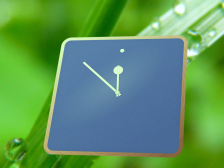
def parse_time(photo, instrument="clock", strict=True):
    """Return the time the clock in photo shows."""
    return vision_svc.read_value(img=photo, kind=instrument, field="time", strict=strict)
11:52
